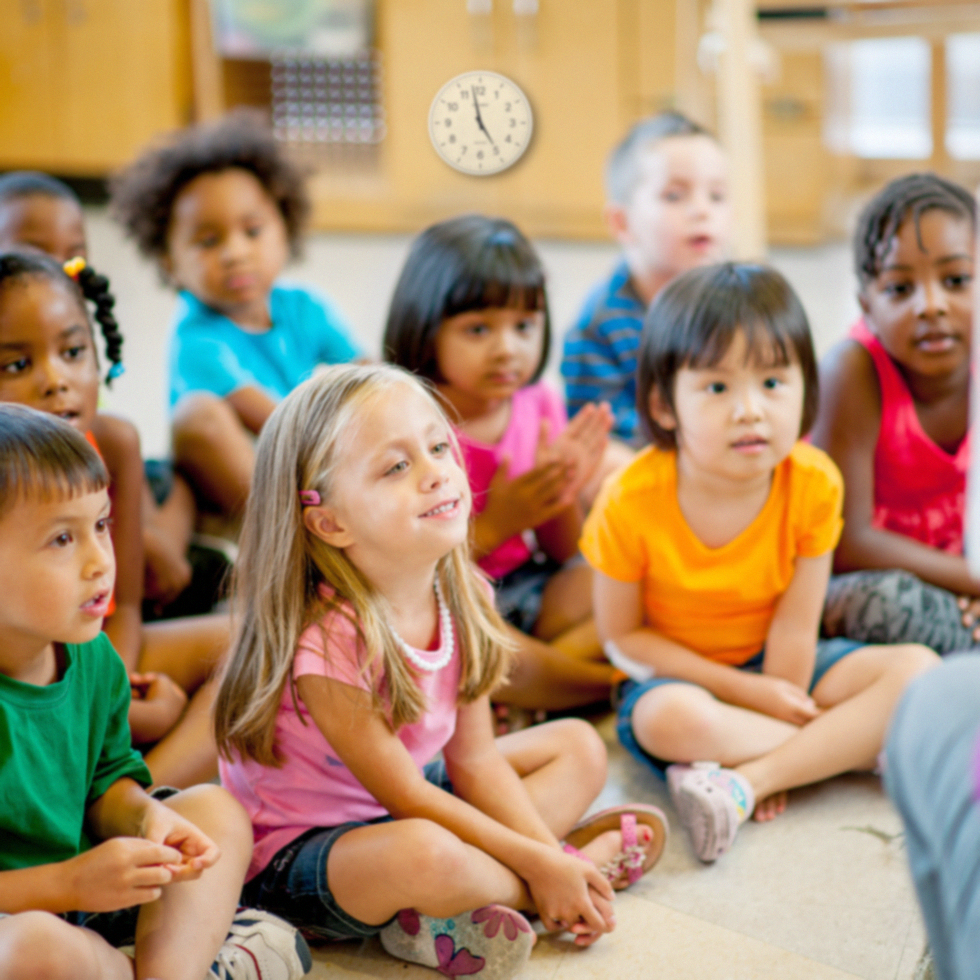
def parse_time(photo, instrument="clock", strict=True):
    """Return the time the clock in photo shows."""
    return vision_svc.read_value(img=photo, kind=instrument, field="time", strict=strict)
4:58
